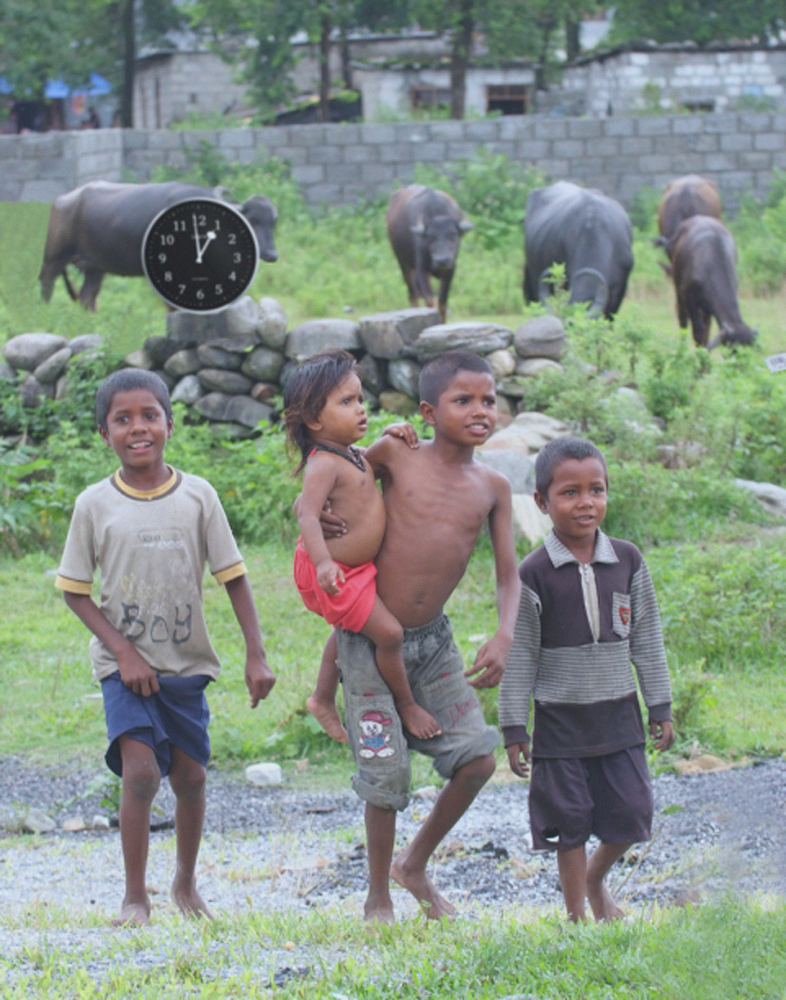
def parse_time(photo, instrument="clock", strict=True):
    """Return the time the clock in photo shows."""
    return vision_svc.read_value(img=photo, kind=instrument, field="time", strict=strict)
12:59
